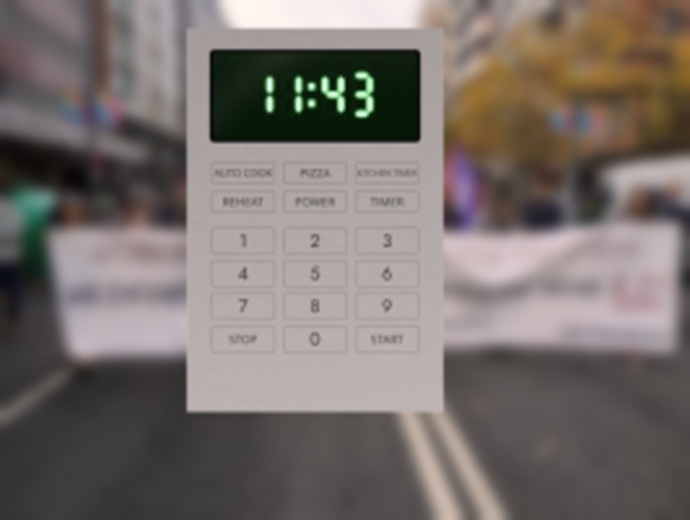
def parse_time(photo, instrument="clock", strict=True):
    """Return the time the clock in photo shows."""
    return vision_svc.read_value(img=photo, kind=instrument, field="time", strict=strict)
11:43
